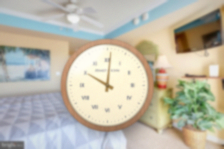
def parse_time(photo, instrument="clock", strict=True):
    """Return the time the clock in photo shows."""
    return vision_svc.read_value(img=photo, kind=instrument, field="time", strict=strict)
10:01
